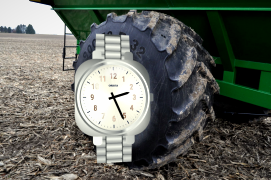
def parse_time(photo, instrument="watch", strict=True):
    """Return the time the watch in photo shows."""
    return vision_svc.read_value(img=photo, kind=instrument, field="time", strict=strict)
2:26
